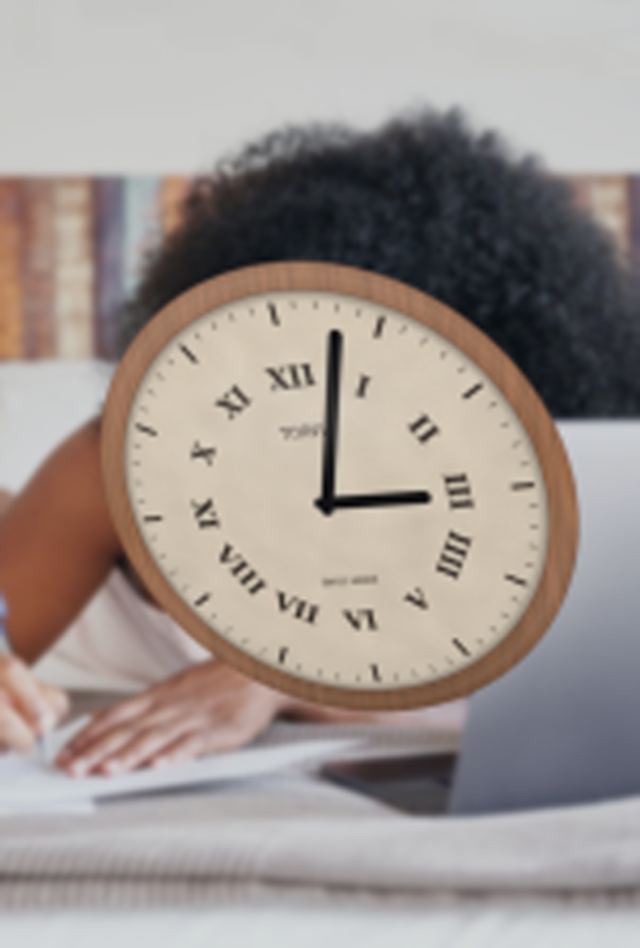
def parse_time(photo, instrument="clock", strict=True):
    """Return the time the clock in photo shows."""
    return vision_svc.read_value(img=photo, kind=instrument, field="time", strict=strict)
3:03
